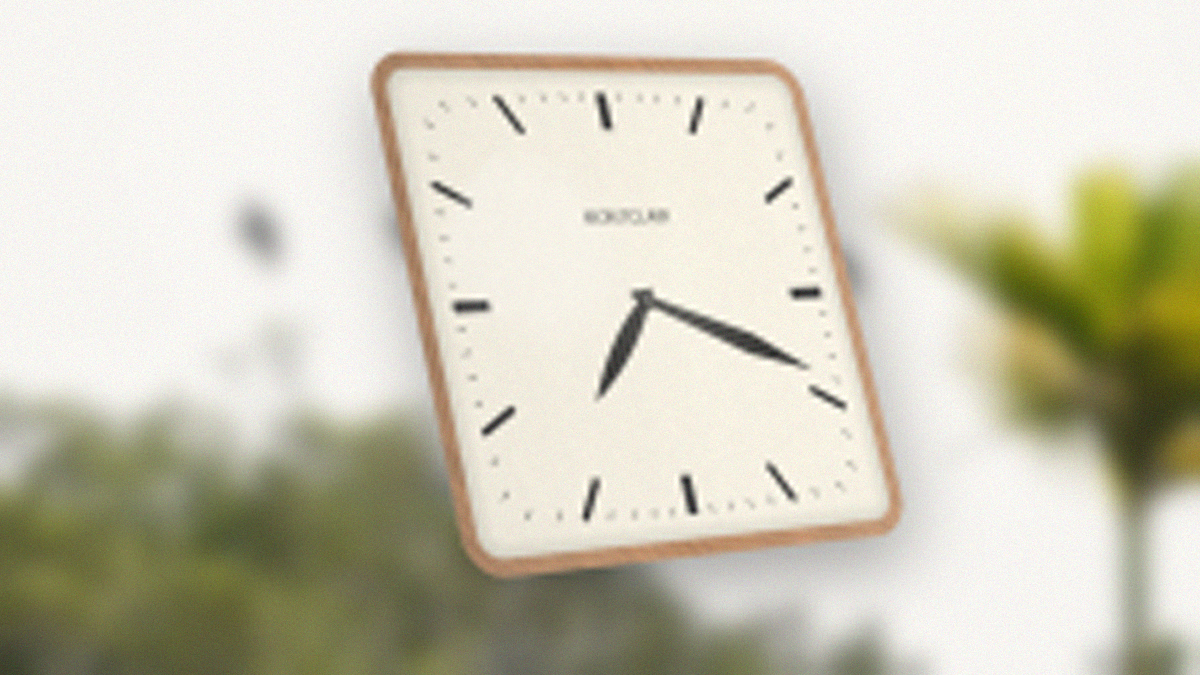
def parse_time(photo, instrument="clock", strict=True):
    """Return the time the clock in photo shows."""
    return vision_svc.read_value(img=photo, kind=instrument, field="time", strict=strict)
7:19
